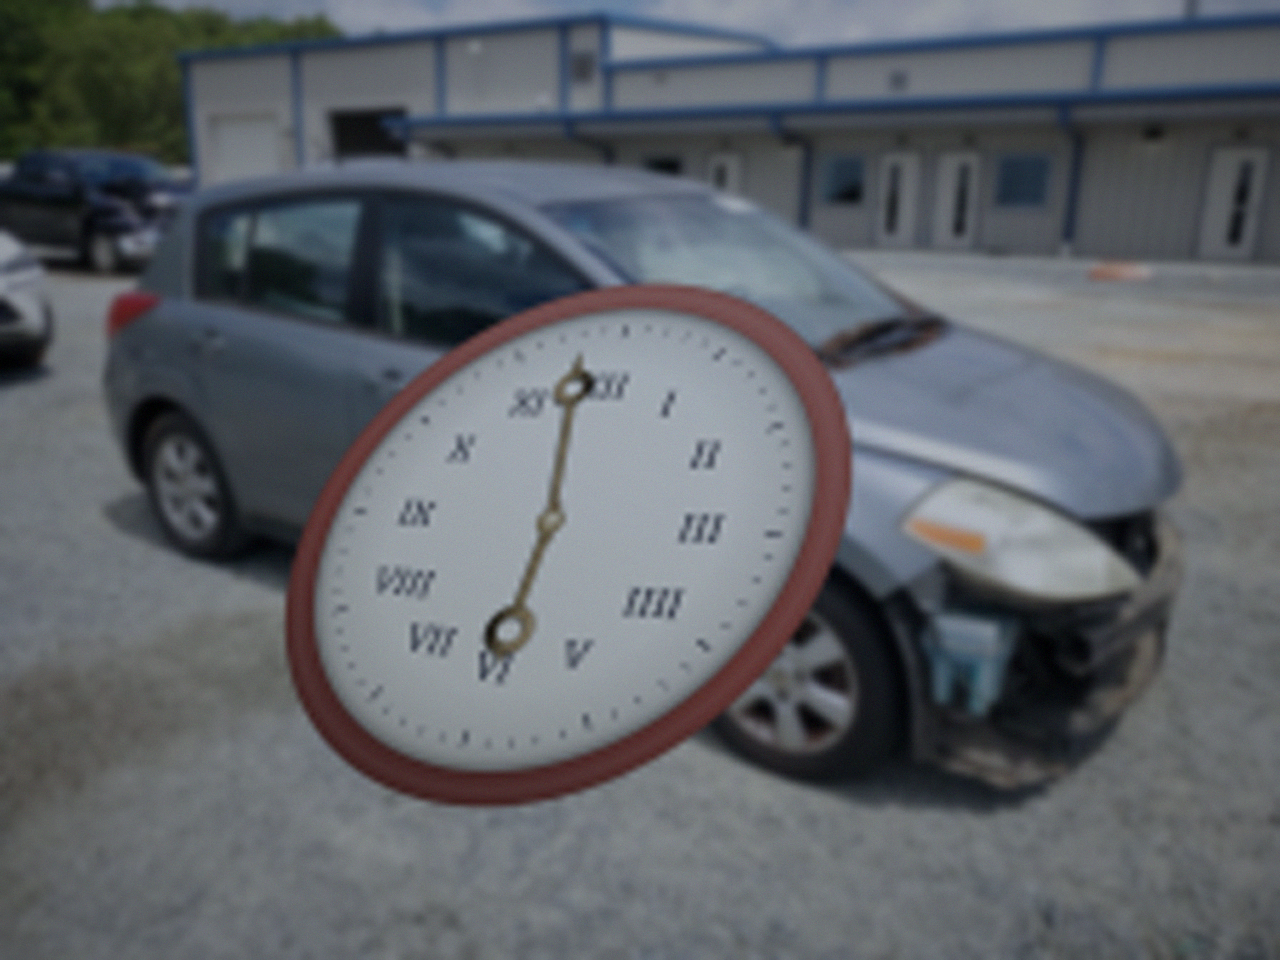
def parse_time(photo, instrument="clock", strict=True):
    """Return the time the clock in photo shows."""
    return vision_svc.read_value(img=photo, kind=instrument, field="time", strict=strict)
5:58
